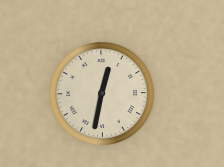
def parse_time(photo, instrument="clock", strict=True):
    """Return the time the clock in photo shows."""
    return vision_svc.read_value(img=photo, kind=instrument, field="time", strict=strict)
12:32
